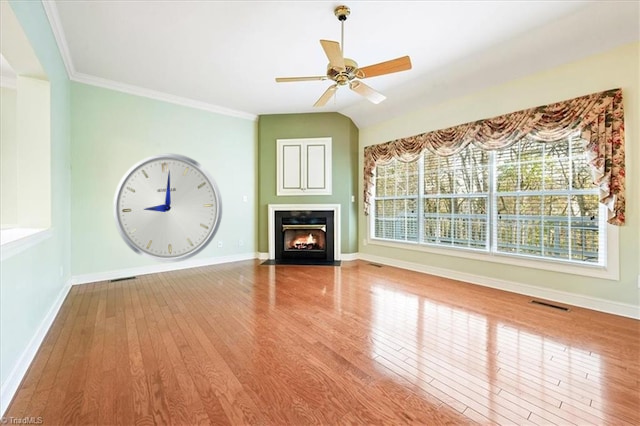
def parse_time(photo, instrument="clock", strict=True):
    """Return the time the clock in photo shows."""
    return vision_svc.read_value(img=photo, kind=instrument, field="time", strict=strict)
9:01
